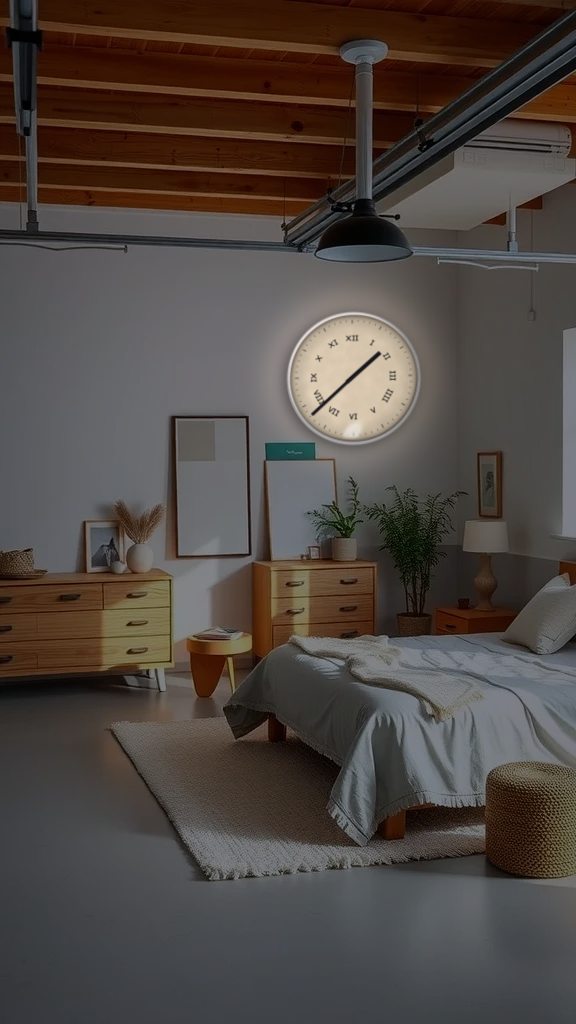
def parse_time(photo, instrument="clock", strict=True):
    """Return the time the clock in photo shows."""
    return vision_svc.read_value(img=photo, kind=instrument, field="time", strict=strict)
1:38
